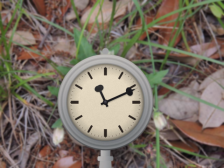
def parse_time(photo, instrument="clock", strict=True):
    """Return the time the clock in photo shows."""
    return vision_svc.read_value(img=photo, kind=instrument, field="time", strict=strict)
11:11
